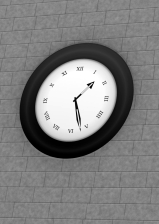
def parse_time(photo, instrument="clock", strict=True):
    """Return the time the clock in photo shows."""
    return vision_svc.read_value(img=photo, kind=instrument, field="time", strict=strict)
1:27
